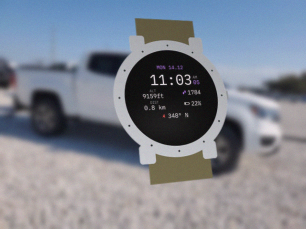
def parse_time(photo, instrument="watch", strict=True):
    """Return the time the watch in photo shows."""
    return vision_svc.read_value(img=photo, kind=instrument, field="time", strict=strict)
11:03
